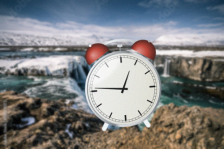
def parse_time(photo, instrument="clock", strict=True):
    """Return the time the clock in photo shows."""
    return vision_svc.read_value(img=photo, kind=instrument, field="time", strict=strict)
12:46
